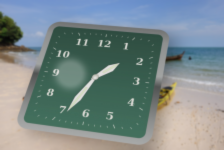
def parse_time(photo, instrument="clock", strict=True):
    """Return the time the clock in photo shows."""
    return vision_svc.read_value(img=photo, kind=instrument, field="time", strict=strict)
1:34
